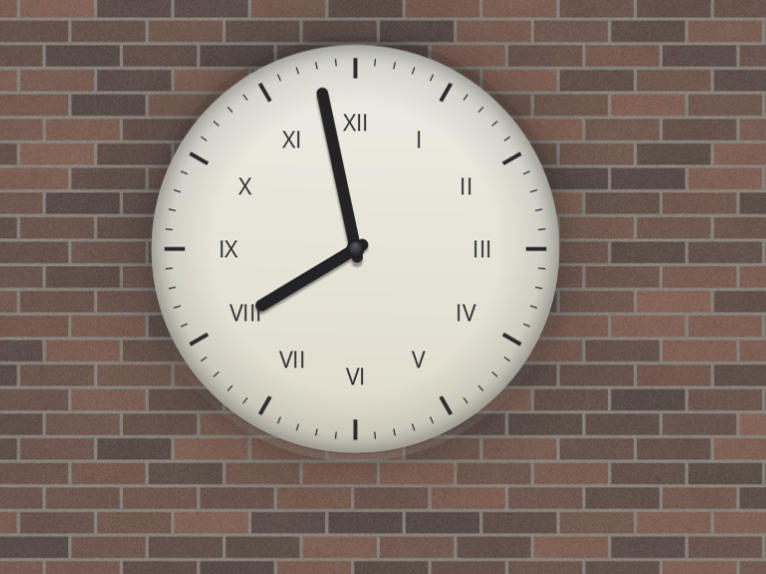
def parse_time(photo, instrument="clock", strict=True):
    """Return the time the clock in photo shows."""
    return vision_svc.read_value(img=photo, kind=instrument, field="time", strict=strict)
7:58
